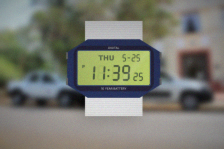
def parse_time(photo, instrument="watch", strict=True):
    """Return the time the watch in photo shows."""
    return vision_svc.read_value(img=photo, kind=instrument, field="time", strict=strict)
11:39:25
